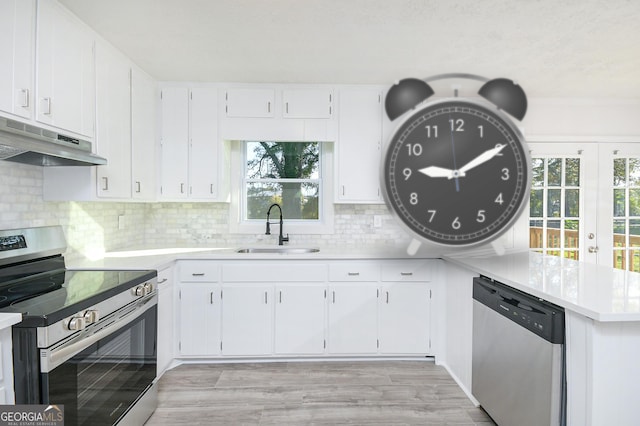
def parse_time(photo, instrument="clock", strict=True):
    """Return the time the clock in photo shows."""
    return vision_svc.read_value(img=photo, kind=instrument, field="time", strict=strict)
9:09:59
